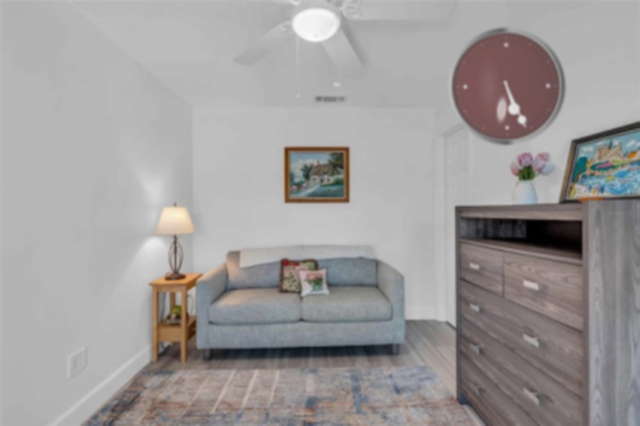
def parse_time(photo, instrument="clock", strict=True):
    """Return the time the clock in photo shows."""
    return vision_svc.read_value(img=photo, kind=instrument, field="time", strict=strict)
5:26
